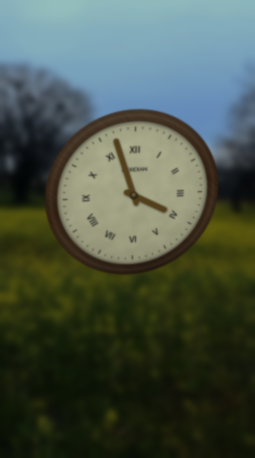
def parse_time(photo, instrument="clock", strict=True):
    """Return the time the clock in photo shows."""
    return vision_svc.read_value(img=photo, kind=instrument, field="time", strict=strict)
3:57
